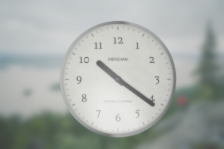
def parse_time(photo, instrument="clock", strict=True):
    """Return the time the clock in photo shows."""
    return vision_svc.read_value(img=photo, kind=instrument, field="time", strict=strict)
10:21
